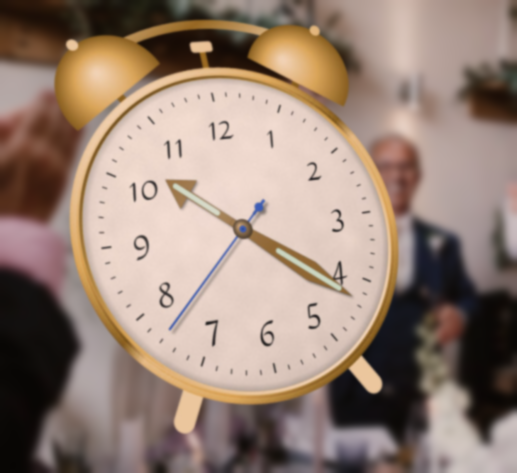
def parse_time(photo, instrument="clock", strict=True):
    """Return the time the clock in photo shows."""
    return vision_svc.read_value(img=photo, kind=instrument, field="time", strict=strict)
10:21:38
